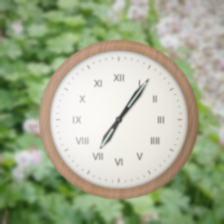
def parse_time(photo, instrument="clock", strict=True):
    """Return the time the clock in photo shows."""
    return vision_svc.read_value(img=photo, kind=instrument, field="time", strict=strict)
7:06
